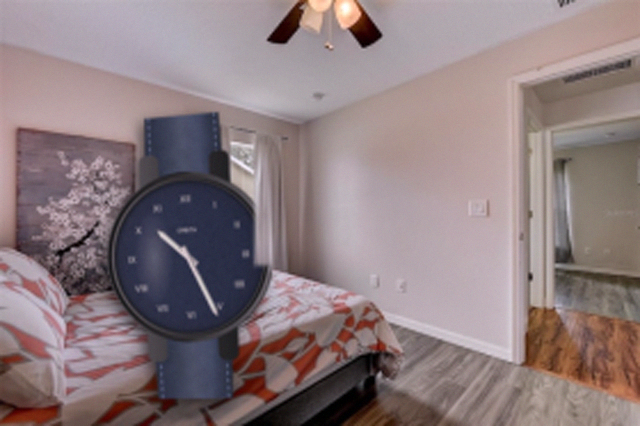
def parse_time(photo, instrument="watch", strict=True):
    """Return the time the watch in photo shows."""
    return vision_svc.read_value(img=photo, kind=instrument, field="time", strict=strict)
10:26
